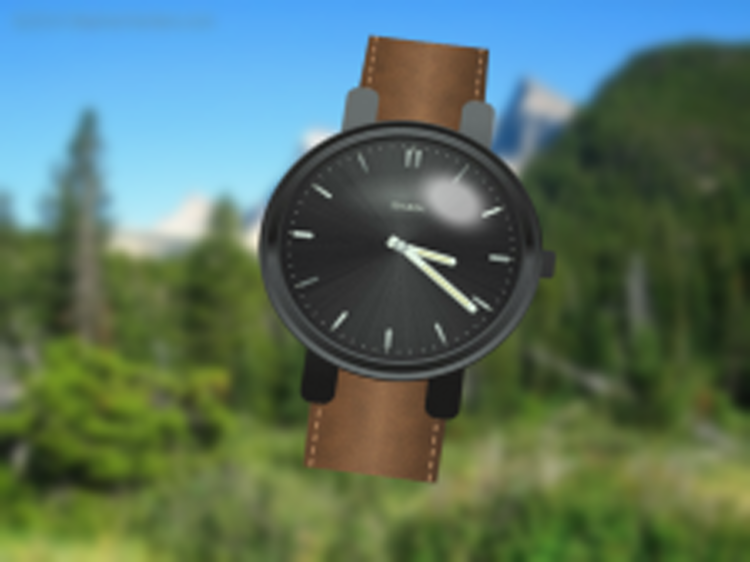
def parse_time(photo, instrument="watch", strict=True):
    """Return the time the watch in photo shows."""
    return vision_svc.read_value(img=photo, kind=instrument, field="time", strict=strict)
3:21
